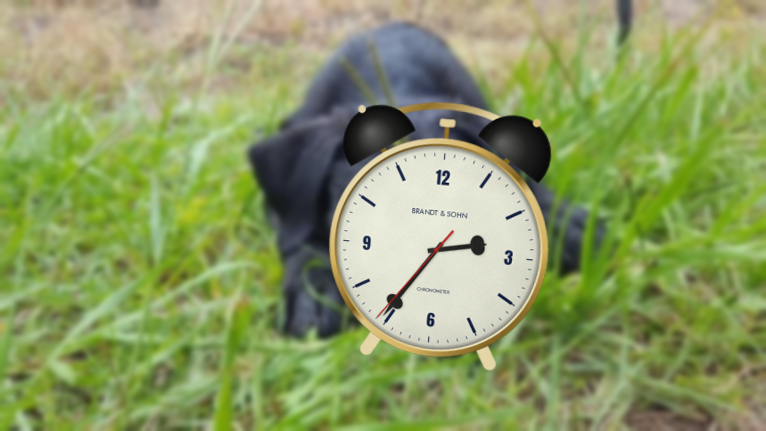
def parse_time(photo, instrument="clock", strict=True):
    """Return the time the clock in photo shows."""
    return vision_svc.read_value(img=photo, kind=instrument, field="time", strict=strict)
2:35:36
